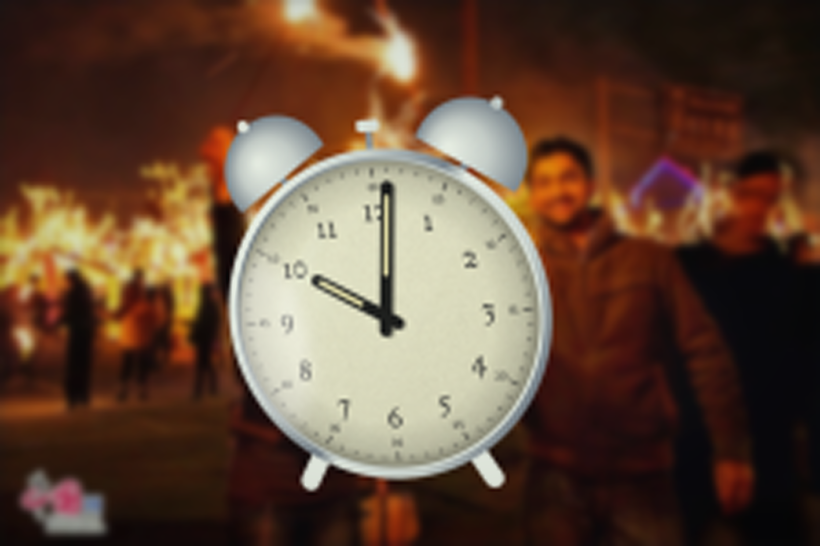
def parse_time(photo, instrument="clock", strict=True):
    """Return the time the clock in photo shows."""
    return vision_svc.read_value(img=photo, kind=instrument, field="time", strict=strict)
10:01
